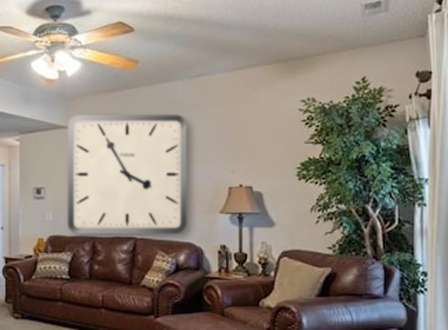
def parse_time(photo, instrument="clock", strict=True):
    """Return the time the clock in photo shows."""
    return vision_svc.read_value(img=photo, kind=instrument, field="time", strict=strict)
3:55
